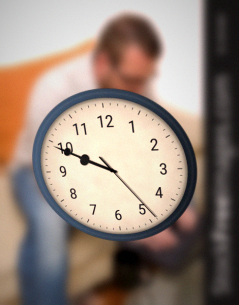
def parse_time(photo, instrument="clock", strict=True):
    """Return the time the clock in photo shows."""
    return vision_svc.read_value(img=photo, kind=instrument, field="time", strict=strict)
9:49:24
